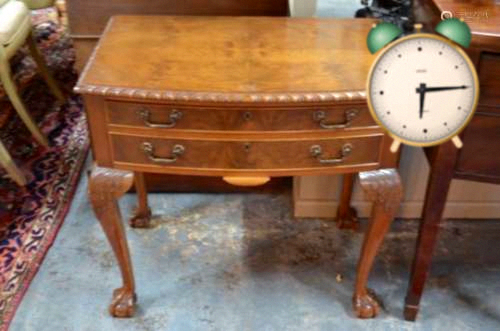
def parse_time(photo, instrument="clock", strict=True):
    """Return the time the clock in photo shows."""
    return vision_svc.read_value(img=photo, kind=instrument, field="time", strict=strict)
6:15
